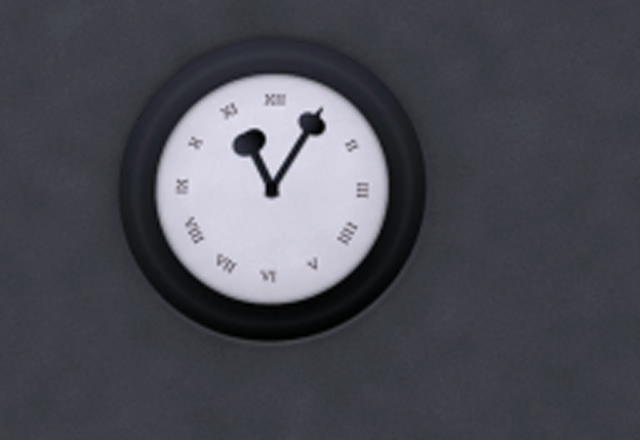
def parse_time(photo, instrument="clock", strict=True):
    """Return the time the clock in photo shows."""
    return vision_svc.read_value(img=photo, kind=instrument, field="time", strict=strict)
11:05
